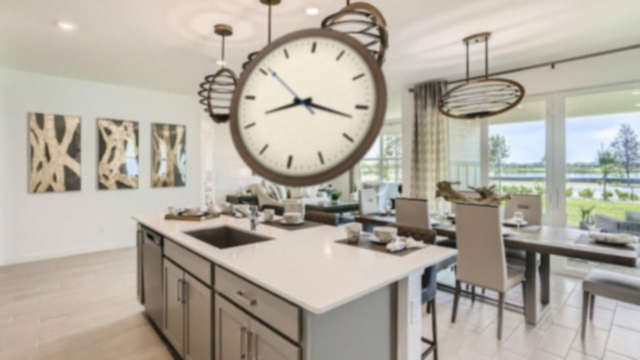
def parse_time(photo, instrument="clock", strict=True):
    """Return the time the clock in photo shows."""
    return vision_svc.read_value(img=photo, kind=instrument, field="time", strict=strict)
8:16:51
